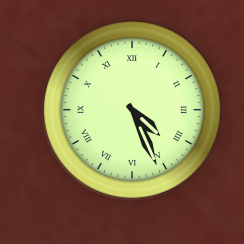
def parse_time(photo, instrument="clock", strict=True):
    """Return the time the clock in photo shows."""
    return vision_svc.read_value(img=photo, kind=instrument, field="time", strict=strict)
4:26
